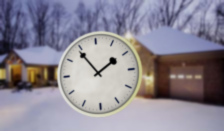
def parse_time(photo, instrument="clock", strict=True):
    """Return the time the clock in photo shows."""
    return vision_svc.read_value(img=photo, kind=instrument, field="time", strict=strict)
1:54
